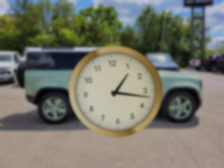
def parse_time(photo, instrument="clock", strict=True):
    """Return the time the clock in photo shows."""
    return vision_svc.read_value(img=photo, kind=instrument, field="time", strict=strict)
1:17
